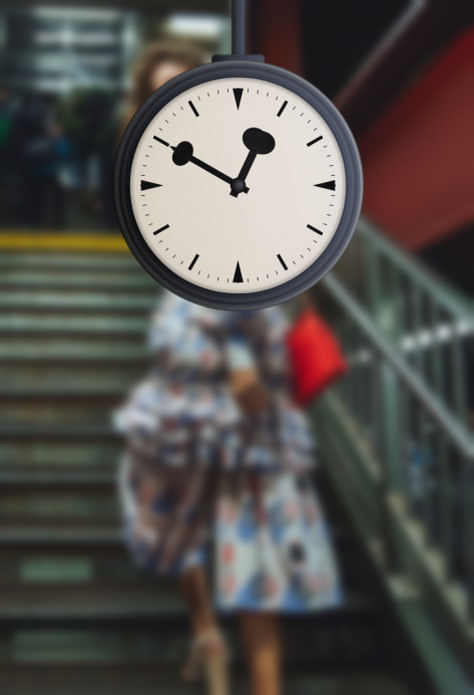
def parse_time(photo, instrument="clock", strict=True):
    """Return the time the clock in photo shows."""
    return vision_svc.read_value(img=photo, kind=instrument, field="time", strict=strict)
12:50
